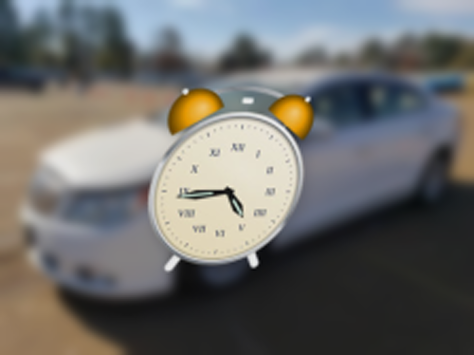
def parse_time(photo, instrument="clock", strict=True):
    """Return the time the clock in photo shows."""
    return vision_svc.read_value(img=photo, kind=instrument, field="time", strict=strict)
4:44
